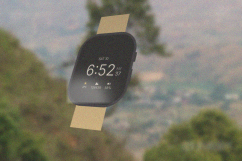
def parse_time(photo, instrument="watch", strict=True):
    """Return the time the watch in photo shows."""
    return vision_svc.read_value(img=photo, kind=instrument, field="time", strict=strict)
6:52
